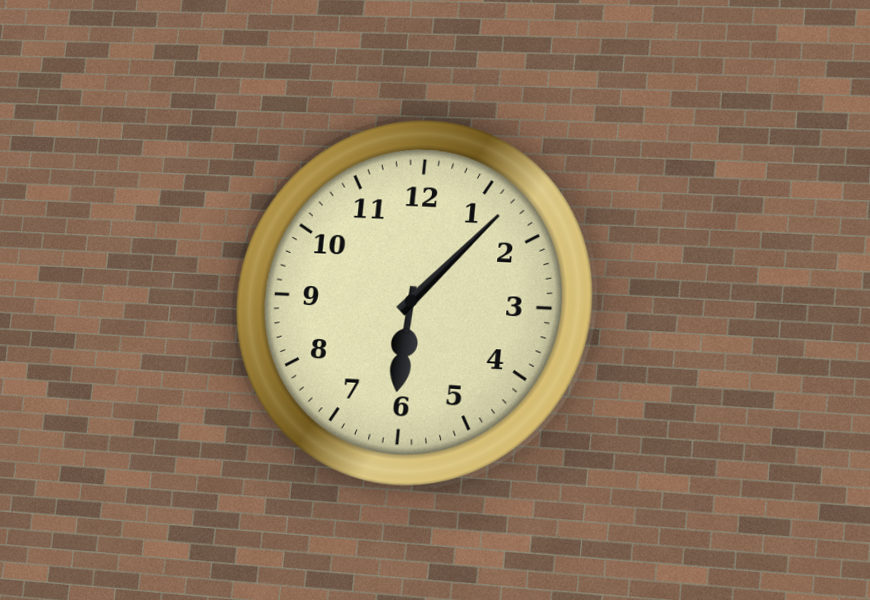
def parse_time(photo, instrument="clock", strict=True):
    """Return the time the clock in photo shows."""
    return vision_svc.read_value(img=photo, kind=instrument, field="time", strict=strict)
6:07
